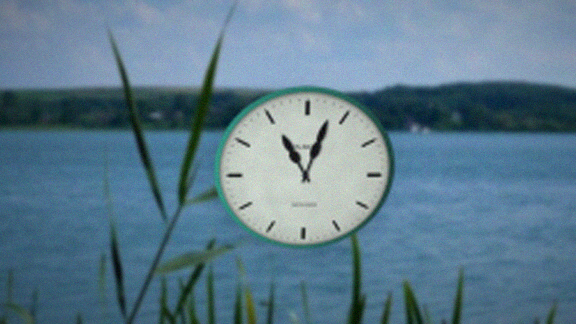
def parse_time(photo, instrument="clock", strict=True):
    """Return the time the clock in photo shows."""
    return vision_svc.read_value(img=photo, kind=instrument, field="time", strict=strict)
11:03
